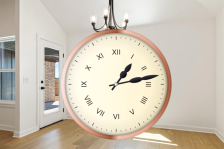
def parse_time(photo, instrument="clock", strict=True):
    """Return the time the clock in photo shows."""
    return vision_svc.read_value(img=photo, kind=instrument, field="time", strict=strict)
1:13
